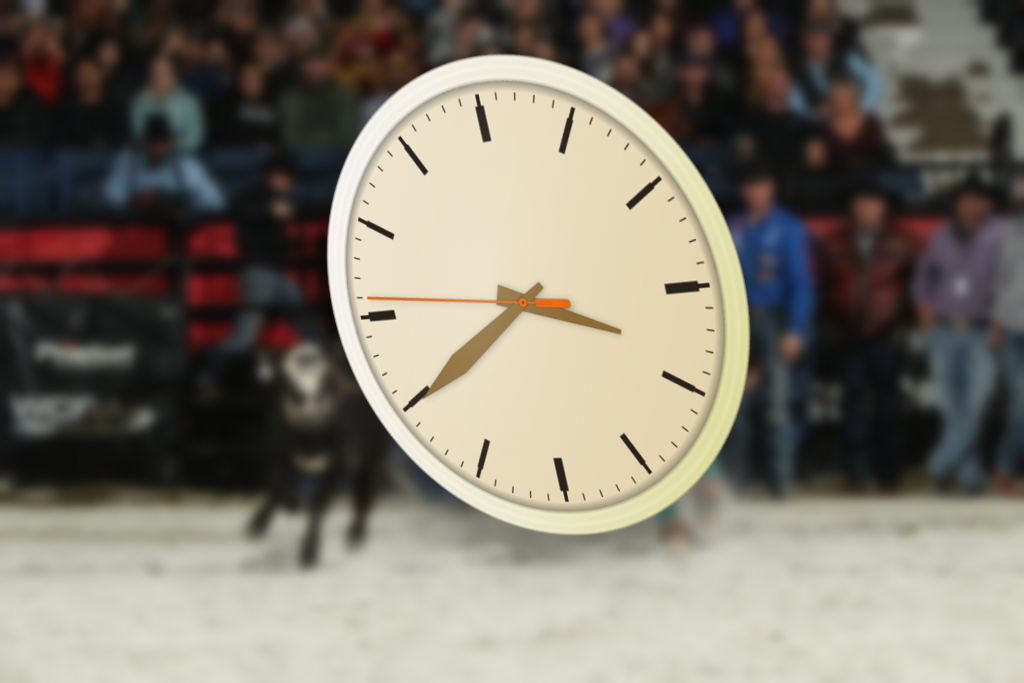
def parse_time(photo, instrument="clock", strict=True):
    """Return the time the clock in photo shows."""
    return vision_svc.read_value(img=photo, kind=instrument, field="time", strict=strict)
3:39:46
